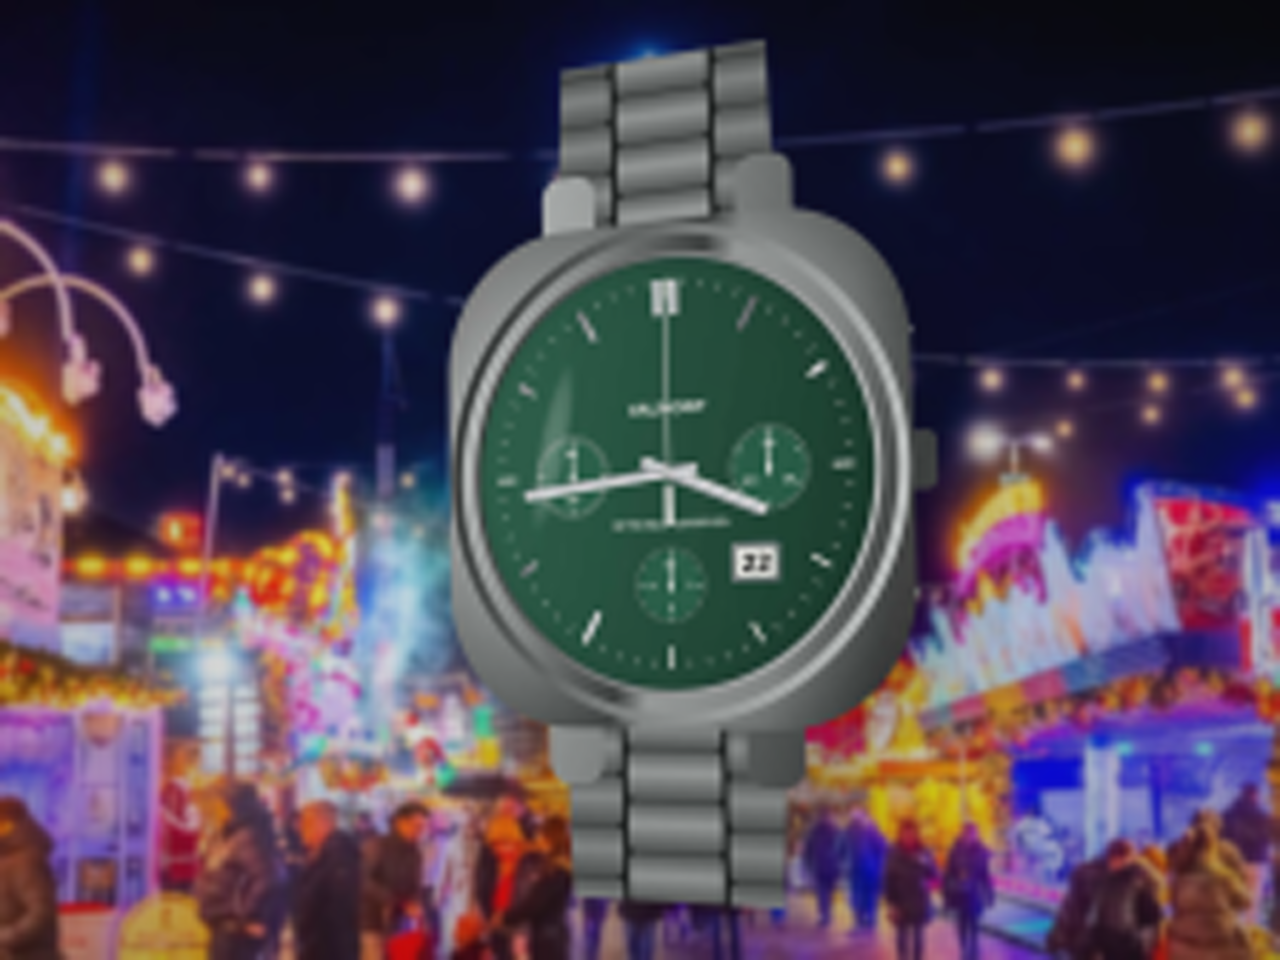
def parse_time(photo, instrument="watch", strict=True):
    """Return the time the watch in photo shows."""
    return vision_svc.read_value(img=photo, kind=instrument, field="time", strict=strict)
3:44
